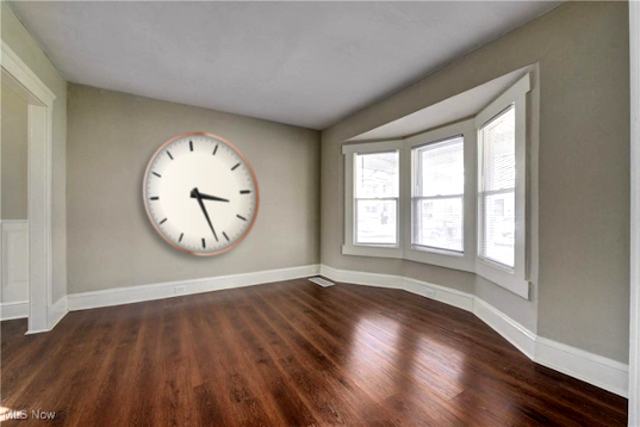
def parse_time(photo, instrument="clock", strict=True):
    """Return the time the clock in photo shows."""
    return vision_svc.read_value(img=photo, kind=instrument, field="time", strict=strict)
3:27
